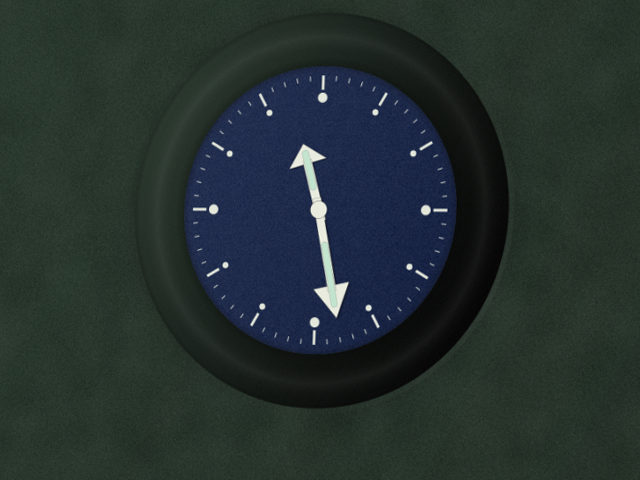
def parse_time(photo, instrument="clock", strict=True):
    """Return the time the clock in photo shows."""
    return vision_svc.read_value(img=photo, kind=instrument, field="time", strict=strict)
11:28
